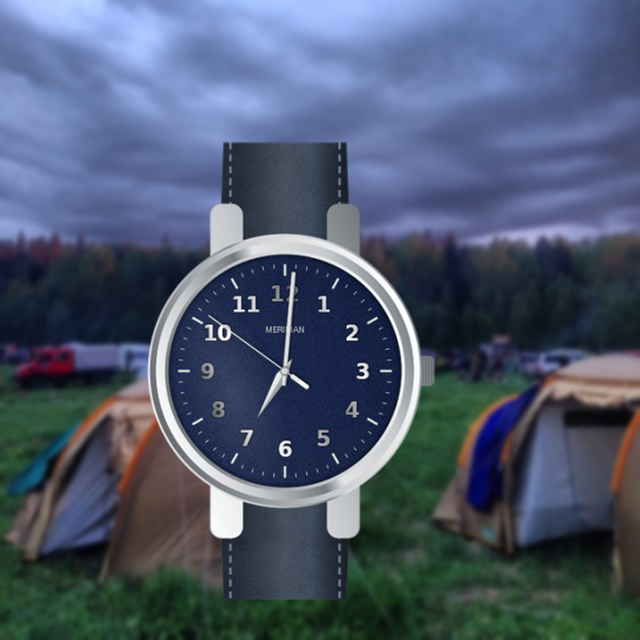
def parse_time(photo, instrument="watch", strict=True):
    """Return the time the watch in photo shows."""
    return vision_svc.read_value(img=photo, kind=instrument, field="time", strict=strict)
7:00:51
